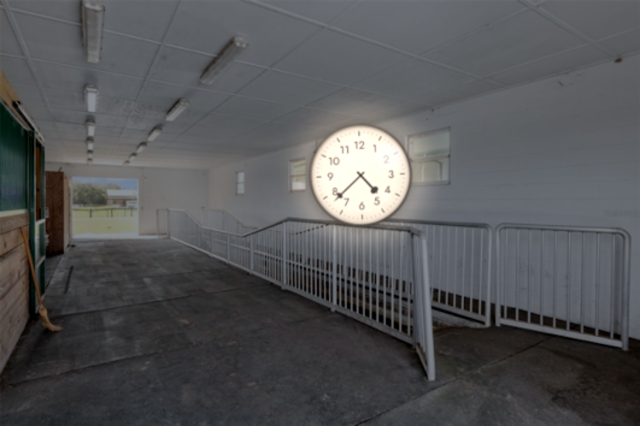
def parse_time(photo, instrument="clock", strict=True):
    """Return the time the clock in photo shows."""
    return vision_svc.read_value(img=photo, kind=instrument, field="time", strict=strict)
4:38
